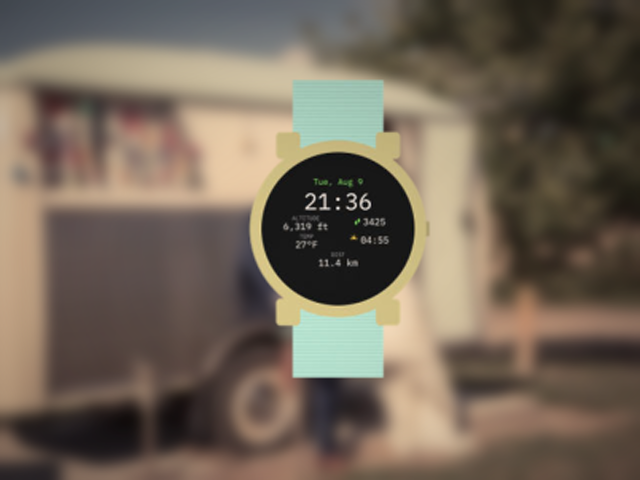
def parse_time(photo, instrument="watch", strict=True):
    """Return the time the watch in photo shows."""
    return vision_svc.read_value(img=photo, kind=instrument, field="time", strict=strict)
21:36
